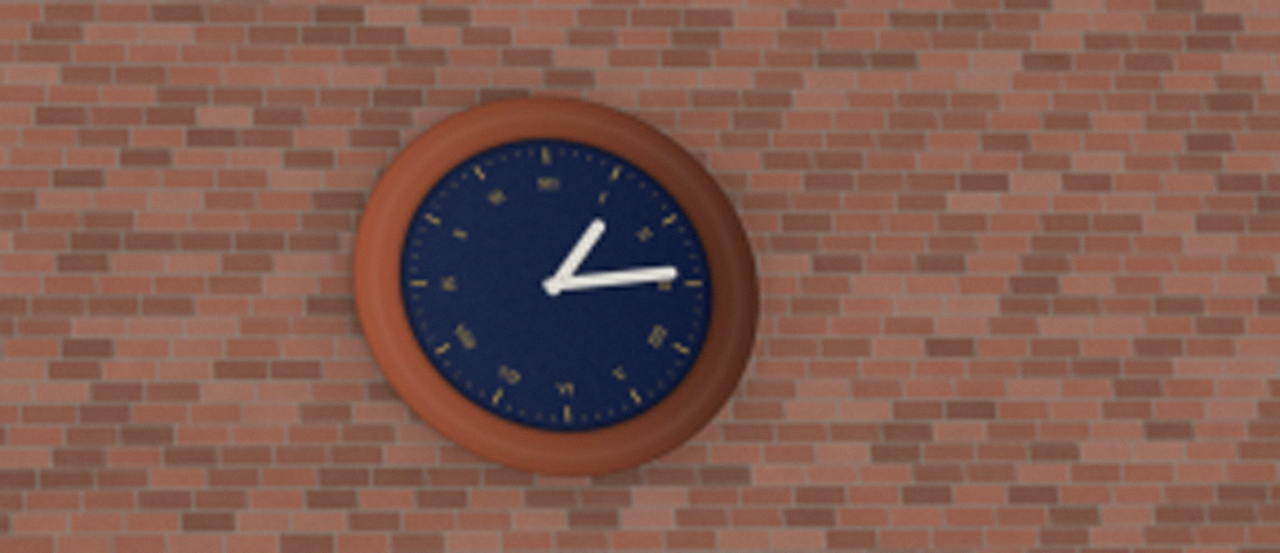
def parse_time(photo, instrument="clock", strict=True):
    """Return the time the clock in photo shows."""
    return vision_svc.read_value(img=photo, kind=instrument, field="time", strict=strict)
1:14
